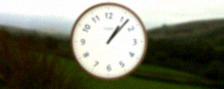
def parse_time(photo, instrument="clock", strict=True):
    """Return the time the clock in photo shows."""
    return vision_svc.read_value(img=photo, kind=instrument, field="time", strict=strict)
1:07
